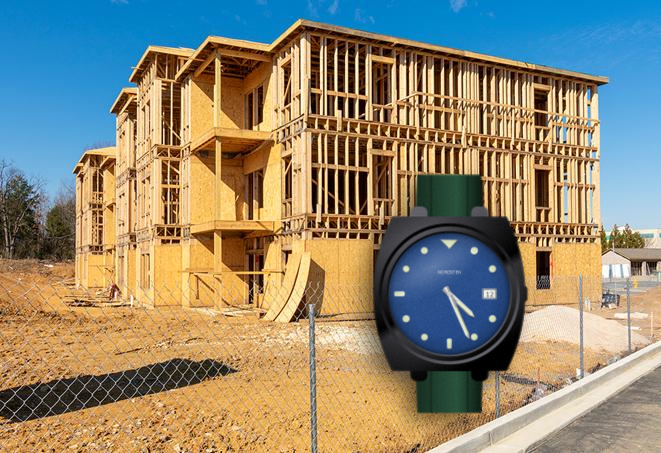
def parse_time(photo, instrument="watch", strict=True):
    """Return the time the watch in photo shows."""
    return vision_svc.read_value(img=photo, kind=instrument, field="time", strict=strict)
4:26
